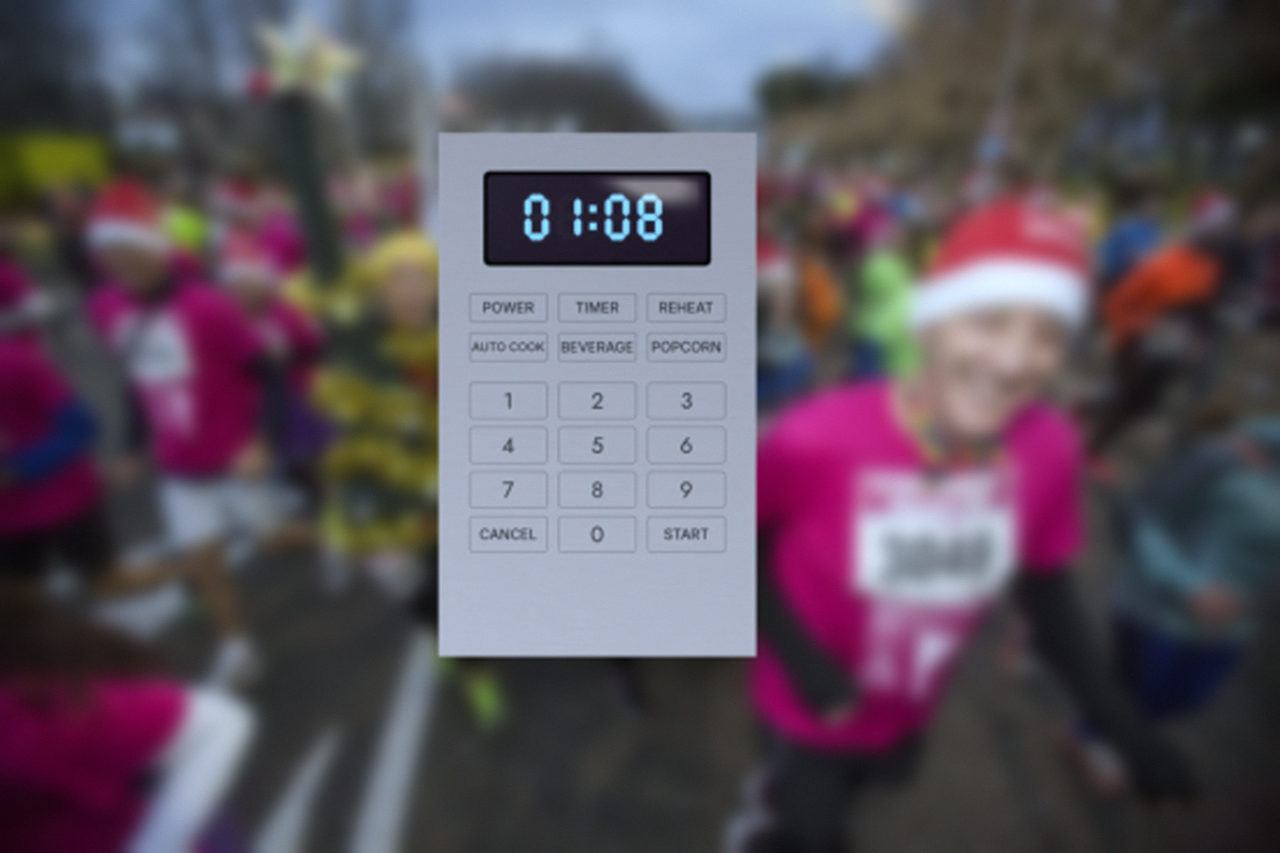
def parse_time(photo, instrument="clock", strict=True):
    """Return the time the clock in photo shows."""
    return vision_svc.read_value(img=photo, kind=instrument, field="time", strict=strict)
1:08
